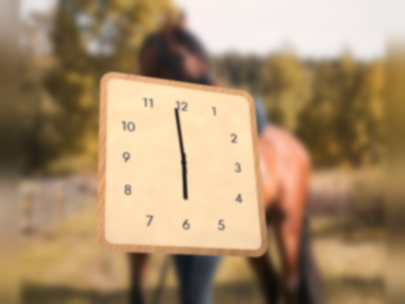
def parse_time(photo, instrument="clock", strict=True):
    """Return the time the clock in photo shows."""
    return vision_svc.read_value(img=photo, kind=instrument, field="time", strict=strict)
5:59
